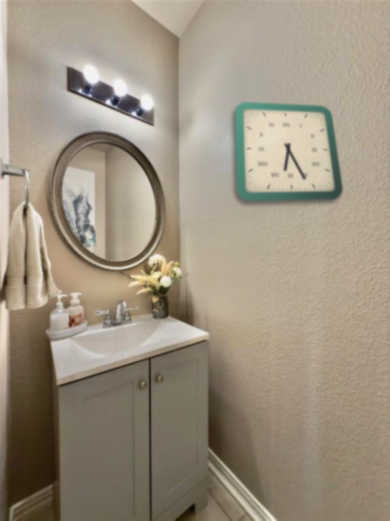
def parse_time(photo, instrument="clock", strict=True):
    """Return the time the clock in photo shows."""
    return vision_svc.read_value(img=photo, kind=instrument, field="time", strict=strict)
6:26
